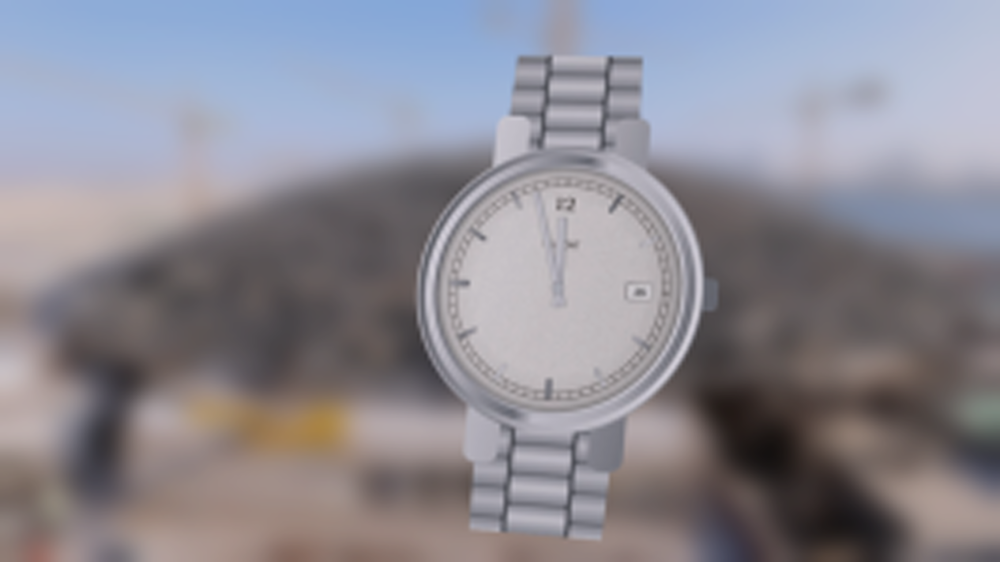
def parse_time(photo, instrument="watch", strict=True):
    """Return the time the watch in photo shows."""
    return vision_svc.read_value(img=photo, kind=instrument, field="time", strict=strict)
11:57
